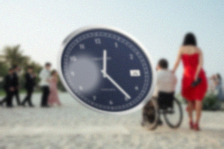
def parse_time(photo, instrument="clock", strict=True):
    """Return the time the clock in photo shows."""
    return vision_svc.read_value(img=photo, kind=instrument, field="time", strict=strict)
12:24
